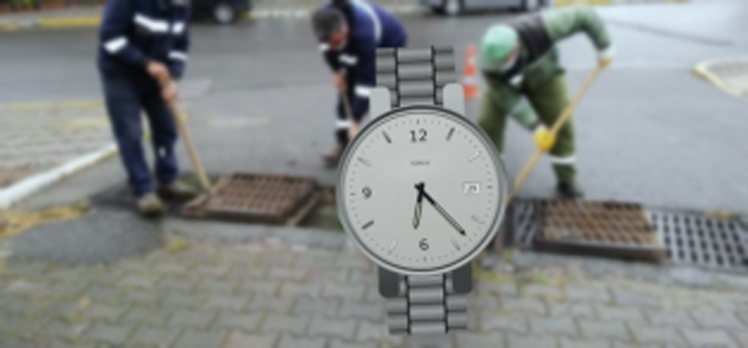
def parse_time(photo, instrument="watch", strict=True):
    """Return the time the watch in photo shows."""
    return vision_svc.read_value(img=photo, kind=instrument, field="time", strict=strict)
6:23
